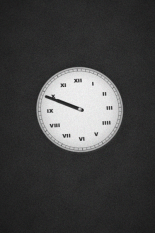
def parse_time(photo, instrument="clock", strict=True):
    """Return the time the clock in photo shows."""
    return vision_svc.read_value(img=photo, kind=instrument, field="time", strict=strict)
9:49
